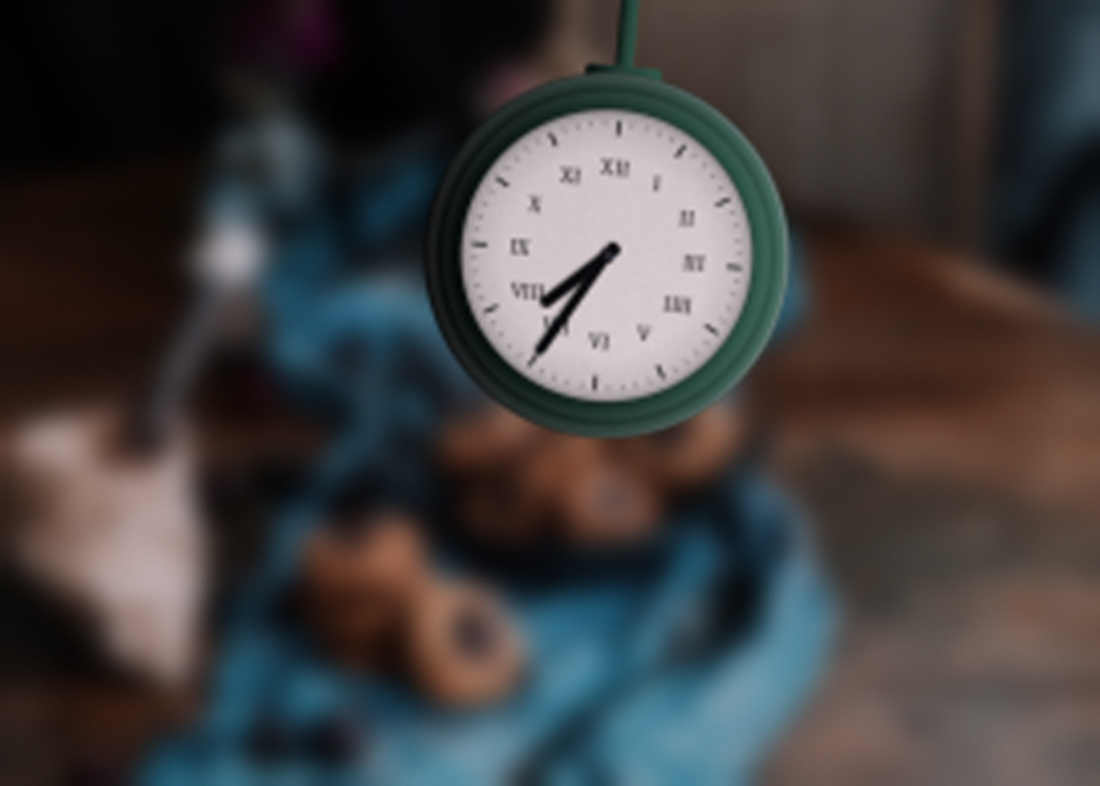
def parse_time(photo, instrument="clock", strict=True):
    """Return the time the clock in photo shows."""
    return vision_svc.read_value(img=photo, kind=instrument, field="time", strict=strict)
7:35
